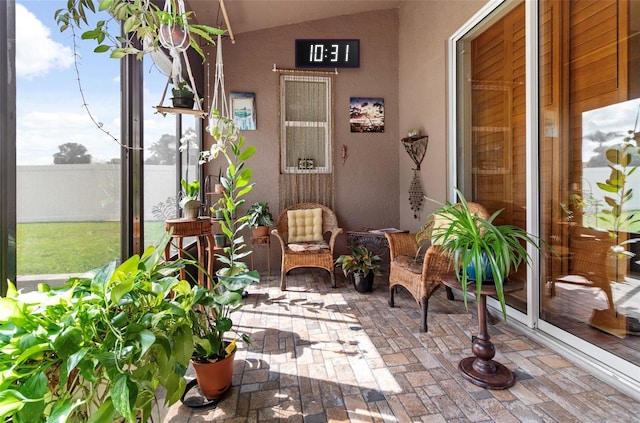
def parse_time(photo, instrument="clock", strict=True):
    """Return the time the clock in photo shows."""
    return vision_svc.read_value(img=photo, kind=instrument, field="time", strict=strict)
10:31
